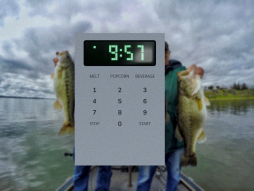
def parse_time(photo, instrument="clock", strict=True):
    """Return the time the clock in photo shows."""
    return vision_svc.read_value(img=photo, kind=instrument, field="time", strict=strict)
9:57
